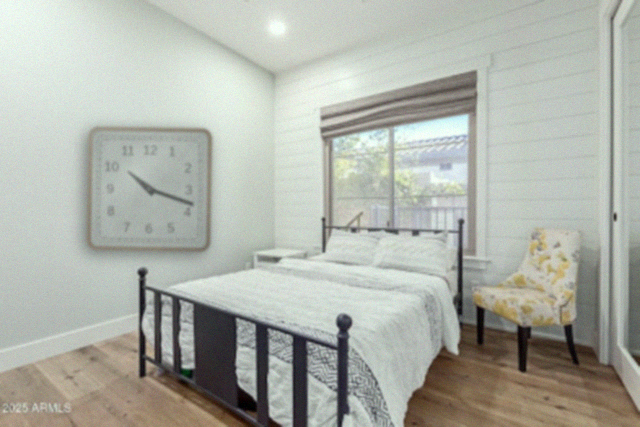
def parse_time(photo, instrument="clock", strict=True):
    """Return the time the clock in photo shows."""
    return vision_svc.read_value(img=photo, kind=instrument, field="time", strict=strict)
10:18
